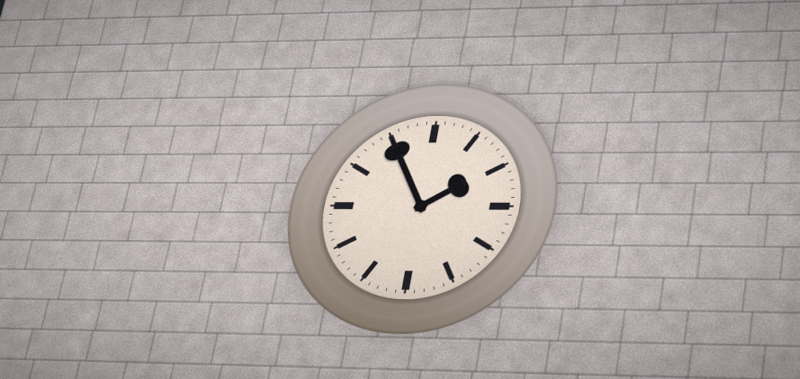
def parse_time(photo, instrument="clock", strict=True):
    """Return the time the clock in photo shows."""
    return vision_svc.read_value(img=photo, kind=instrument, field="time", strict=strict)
1:55
